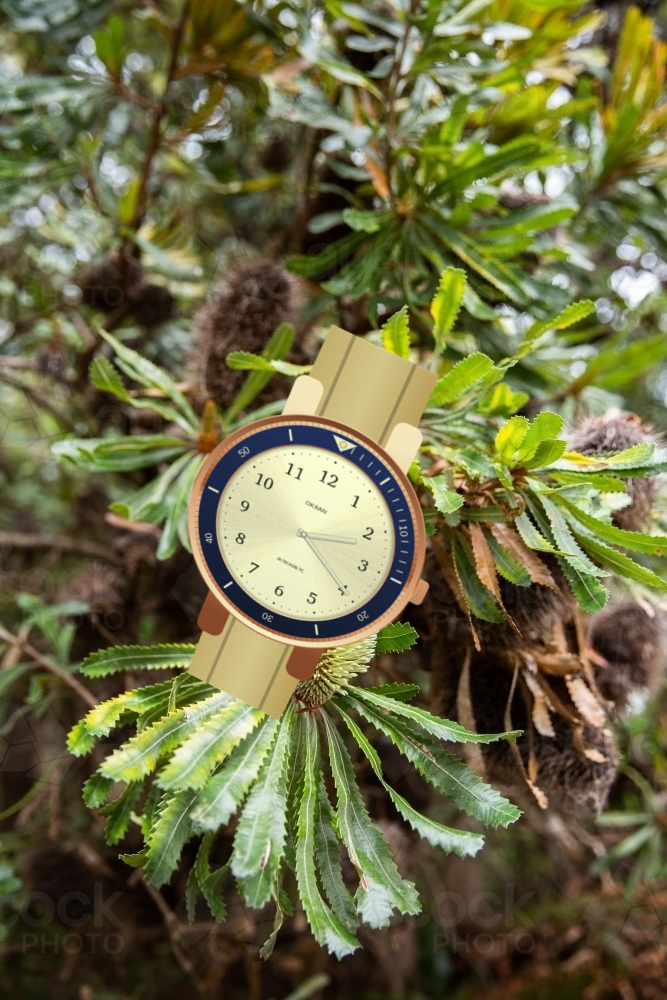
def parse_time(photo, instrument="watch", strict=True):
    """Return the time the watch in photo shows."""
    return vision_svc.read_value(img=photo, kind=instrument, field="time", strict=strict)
2:20
